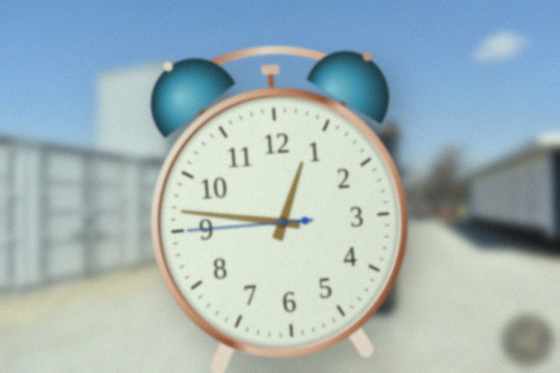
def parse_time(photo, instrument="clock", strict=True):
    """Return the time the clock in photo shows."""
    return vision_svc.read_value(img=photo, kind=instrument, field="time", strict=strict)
12:46:45
